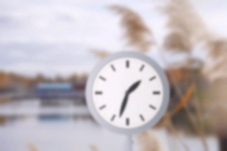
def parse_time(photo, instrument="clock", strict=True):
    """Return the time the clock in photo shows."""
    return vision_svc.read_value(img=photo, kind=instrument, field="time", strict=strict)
1:33
